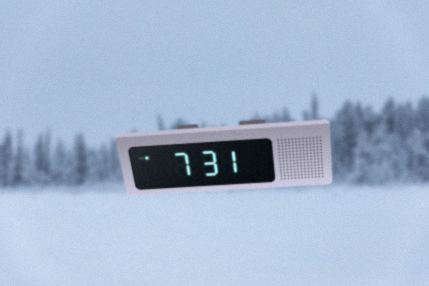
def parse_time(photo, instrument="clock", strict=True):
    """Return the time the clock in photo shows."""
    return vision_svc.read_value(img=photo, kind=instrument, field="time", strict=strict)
7:31
